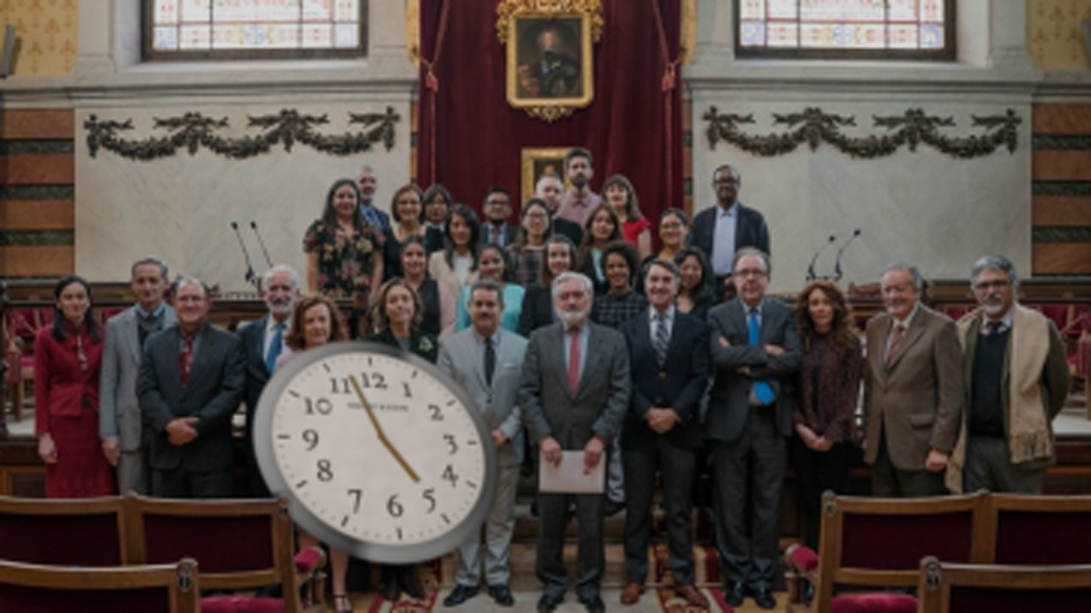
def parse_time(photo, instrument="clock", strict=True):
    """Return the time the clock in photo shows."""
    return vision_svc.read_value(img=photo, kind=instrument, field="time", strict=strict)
4:57
